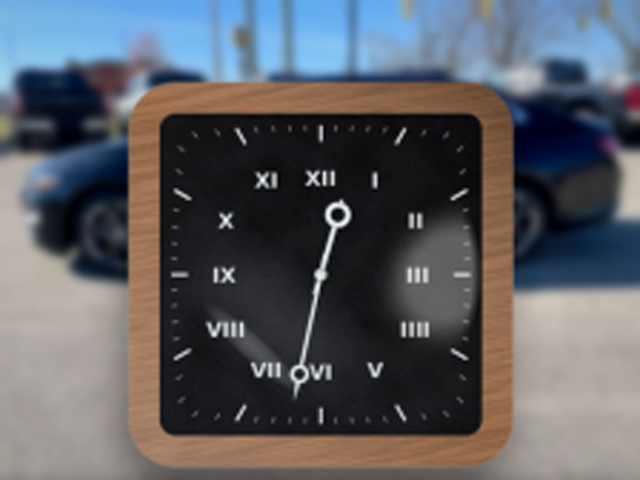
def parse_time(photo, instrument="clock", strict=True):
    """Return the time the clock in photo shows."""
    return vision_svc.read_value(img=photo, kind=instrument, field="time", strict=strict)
12:32
